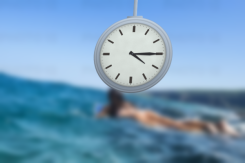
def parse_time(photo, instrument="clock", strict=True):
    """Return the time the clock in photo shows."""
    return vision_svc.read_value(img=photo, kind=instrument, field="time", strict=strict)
4:15
